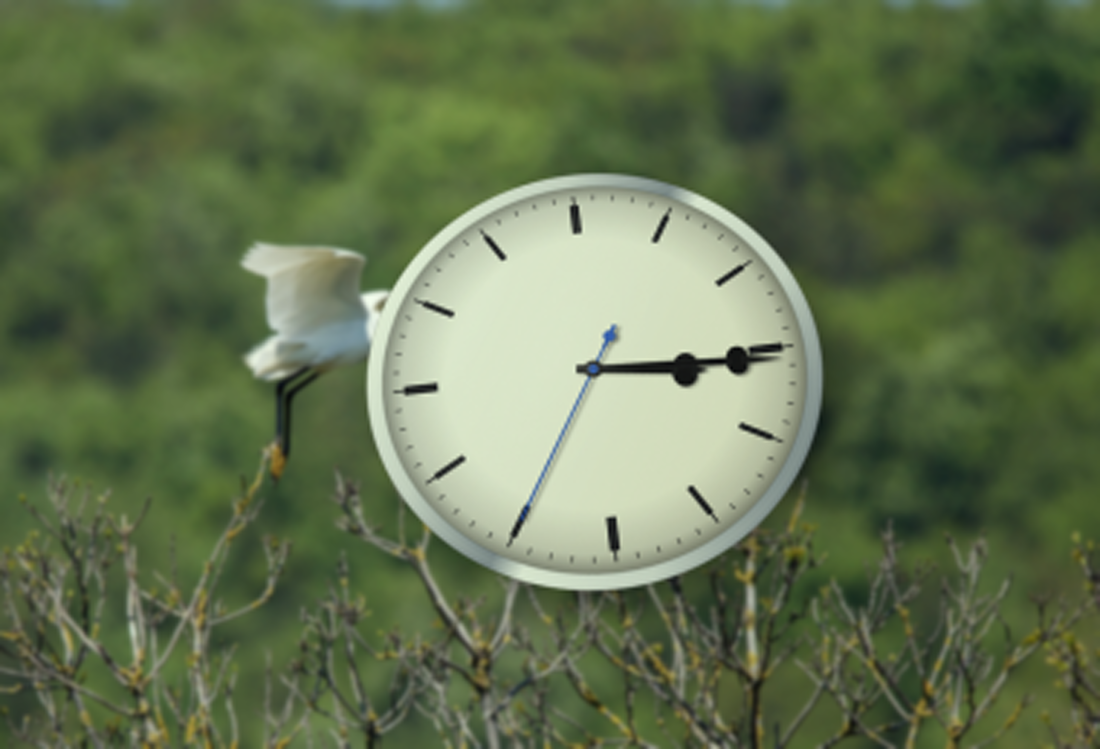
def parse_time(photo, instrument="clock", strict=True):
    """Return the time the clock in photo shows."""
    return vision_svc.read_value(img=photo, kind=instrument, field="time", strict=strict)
3:15:35
